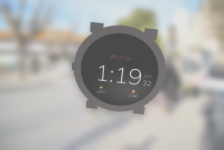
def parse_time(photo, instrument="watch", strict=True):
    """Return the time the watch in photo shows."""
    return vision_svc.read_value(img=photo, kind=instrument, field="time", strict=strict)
1:19
